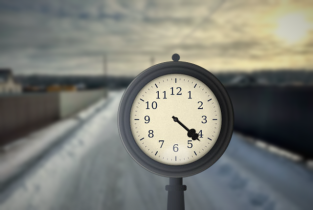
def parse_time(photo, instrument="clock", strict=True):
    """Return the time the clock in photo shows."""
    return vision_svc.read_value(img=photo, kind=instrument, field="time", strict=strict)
4:22
